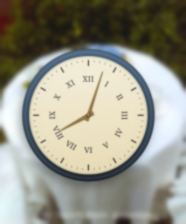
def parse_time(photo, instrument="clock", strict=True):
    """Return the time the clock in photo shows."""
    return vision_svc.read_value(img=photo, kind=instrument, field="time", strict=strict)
8:03
